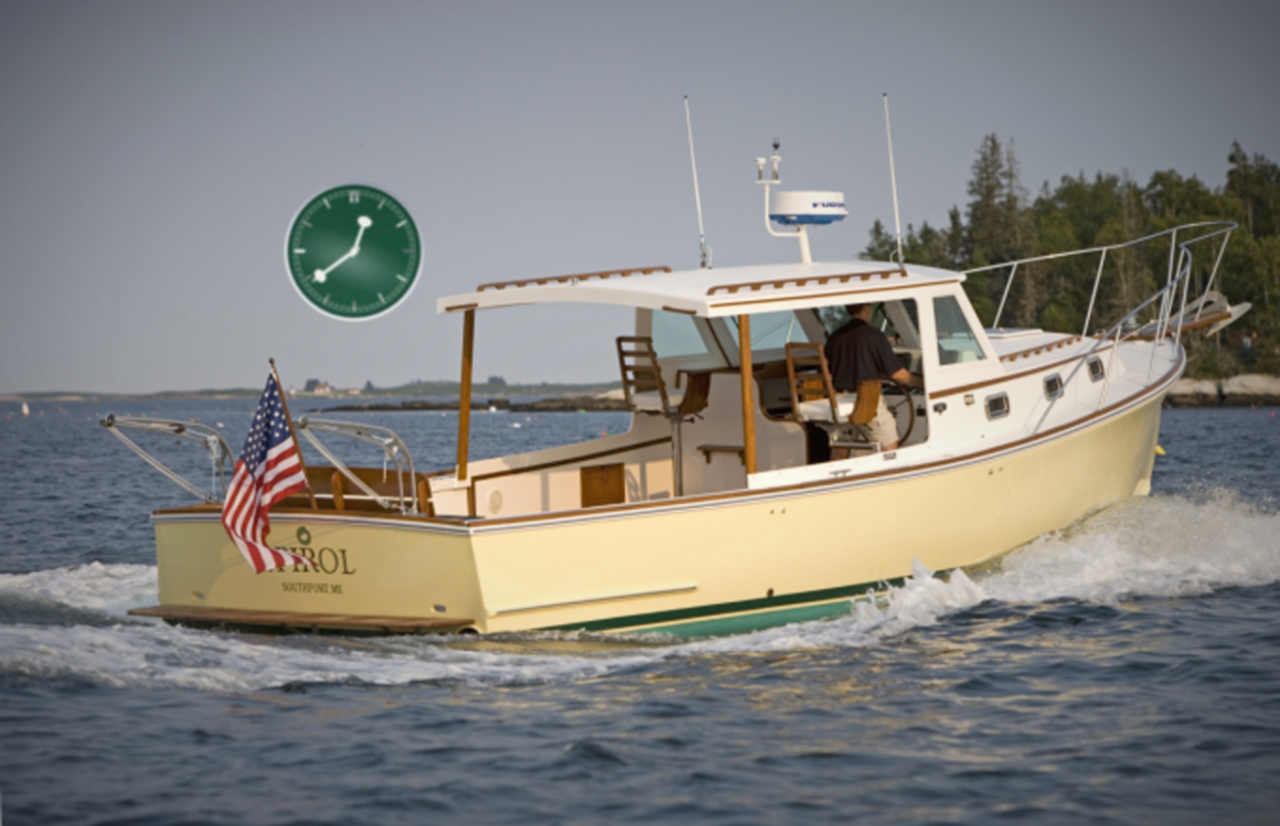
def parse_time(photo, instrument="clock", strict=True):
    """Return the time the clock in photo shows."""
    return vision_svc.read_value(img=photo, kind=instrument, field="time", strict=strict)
12:39
